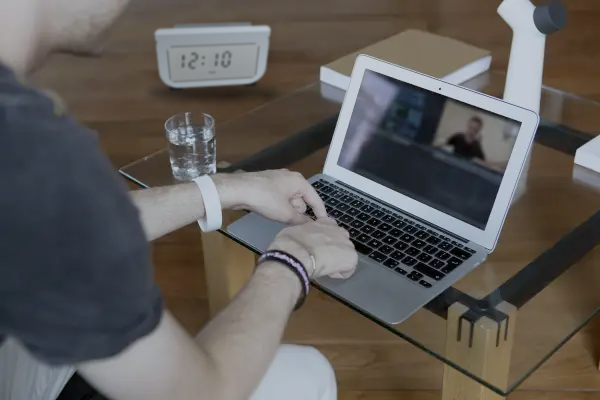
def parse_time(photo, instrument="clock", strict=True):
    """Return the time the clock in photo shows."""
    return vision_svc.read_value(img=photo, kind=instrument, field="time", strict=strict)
12:10
